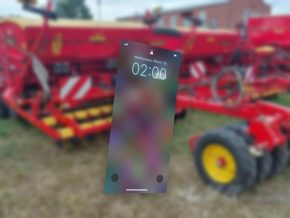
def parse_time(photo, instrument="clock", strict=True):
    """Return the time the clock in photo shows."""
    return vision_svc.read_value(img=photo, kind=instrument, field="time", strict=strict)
2:00
